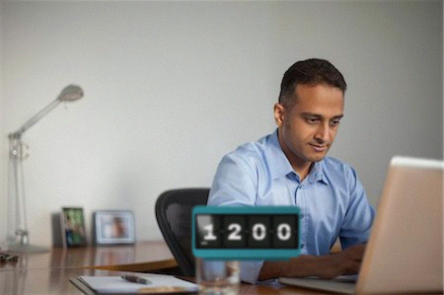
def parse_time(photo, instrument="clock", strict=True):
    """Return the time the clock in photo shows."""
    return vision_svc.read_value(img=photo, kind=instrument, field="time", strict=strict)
12:00
